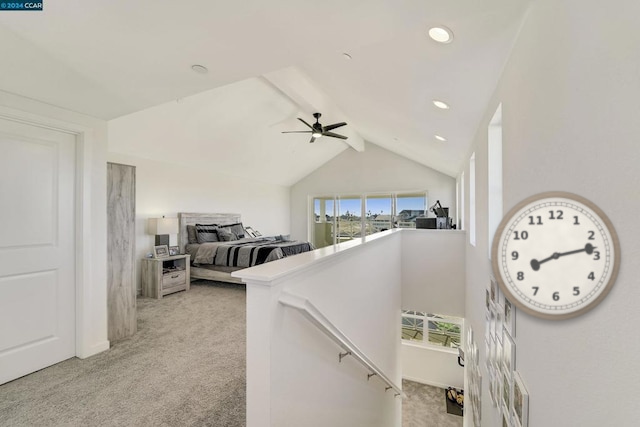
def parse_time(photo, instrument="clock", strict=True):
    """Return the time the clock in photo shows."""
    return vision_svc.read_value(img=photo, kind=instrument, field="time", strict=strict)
8:13
